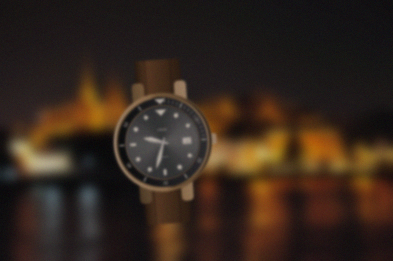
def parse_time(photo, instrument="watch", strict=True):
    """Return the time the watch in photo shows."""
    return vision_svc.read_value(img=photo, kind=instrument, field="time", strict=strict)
9:33
